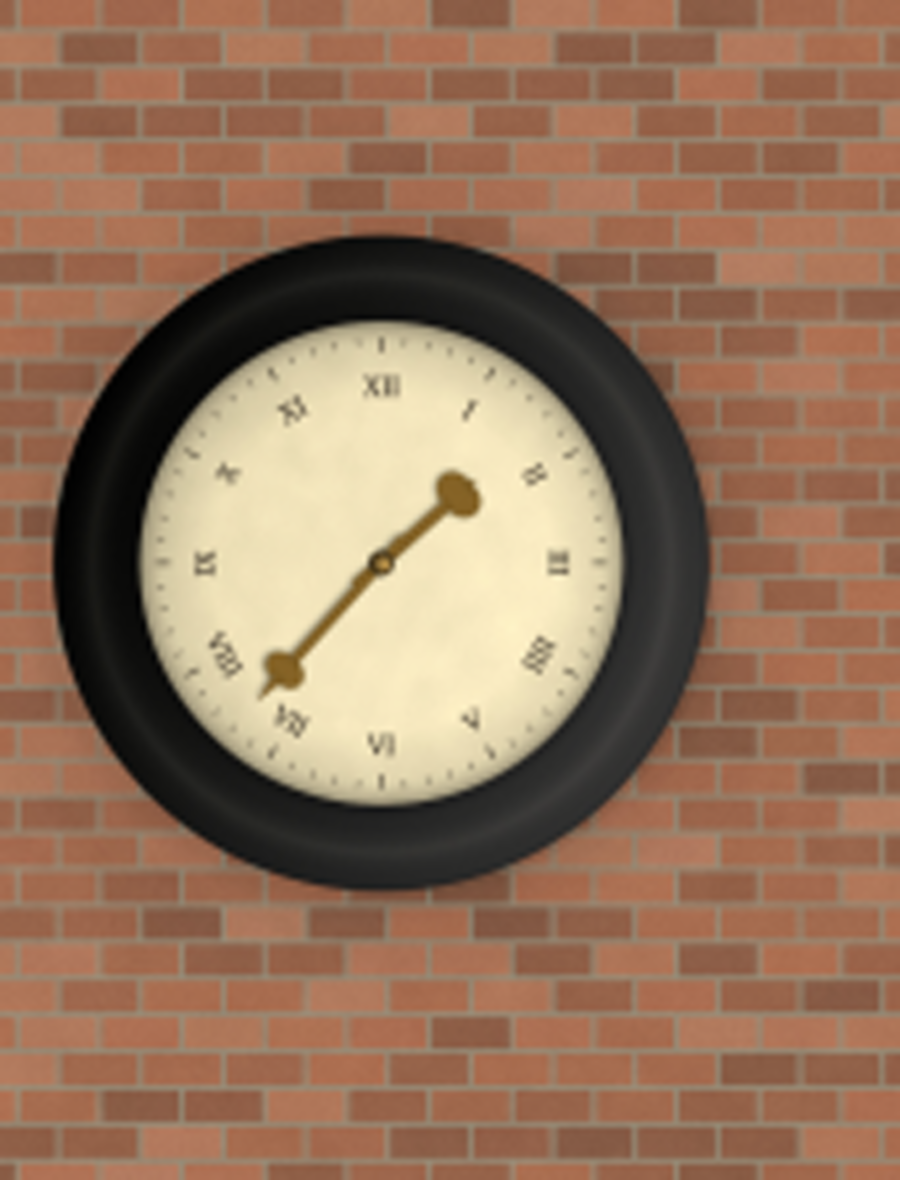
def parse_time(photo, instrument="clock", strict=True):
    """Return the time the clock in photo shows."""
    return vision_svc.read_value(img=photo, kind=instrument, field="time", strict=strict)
1:37
